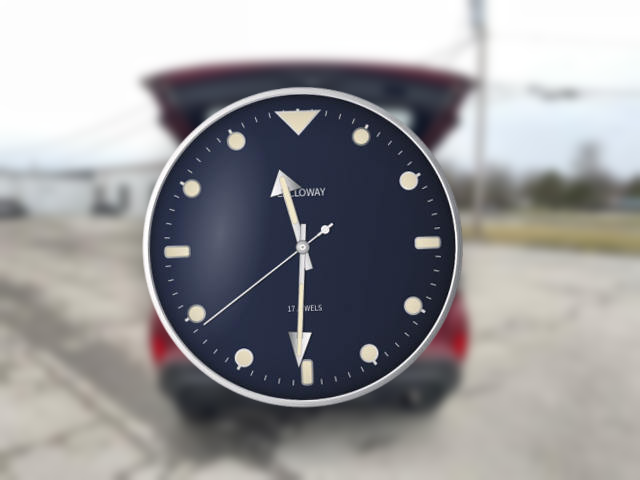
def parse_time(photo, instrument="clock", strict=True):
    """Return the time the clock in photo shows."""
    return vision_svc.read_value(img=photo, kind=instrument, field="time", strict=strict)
11:30:39
